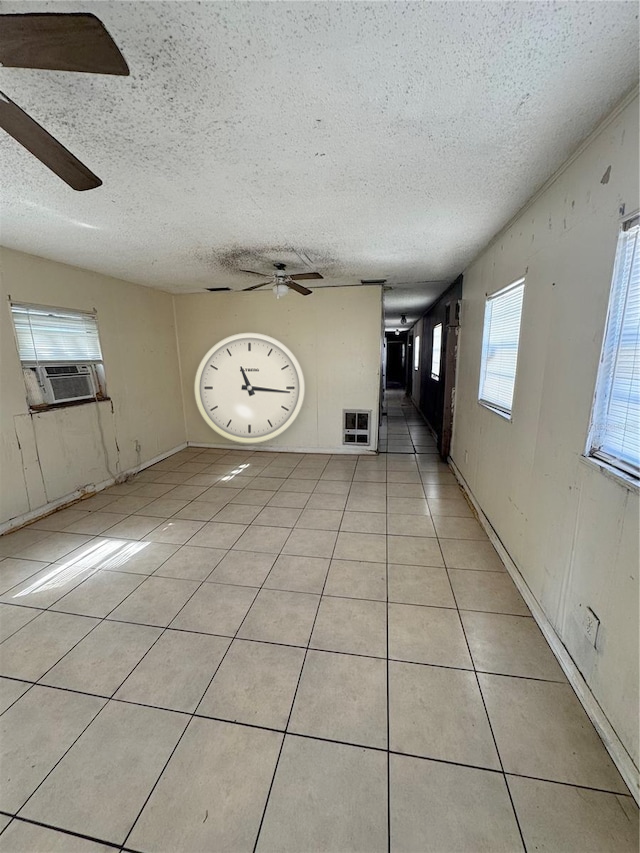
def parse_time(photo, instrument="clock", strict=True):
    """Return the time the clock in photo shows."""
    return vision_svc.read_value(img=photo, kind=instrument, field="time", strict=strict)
11:16
